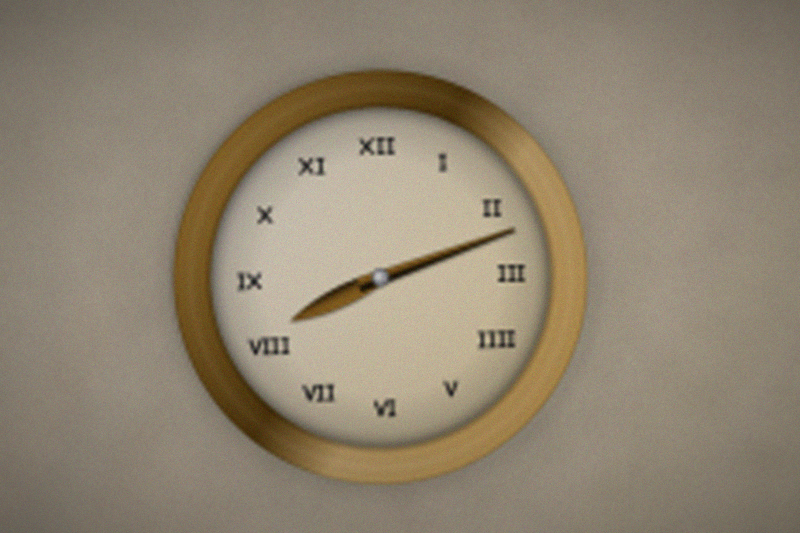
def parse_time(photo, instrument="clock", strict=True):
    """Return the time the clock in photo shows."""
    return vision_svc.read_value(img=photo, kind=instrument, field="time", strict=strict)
8:12
